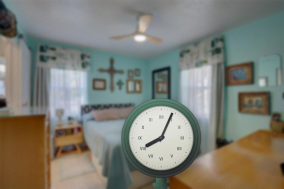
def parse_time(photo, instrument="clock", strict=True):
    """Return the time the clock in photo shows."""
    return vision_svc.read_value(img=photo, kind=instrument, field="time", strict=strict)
8:04
